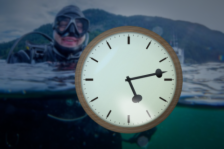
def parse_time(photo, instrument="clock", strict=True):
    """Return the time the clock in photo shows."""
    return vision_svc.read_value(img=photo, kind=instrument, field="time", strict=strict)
5:13
